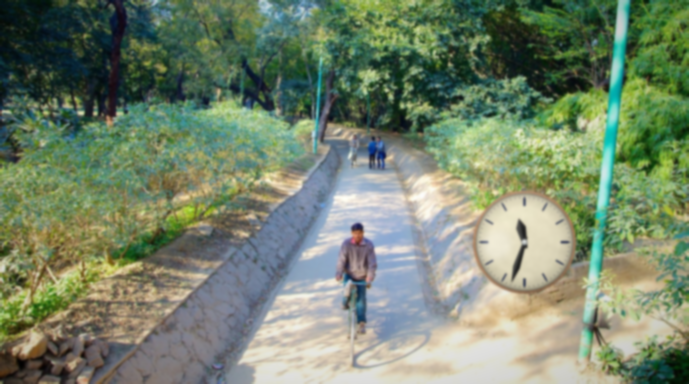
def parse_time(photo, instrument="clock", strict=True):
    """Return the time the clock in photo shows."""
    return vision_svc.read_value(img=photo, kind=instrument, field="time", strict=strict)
11:33
